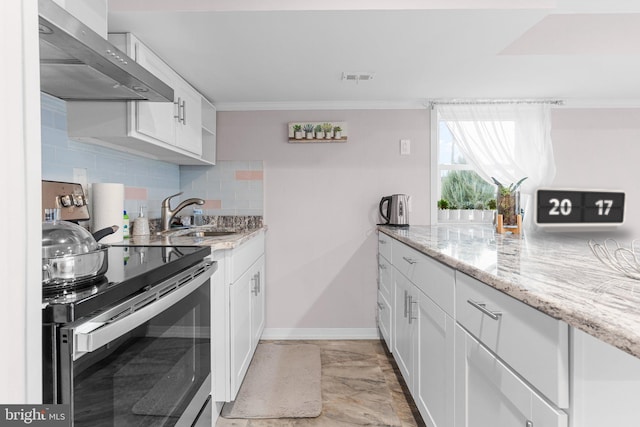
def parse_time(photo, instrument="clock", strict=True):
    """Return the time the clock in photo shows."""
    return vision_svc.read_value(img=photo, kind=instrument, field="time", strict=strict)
20:17
